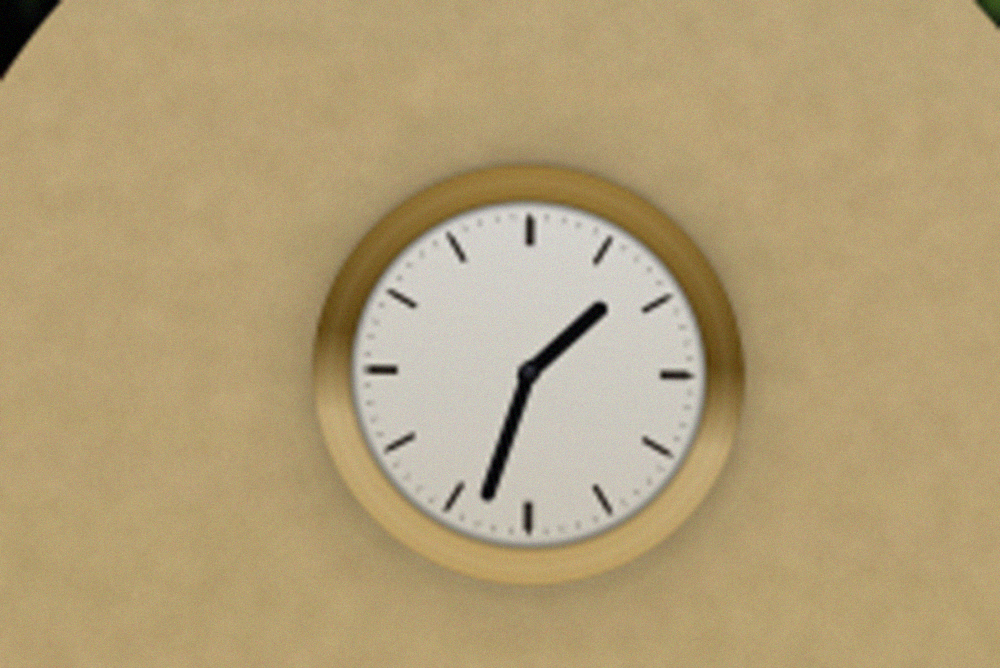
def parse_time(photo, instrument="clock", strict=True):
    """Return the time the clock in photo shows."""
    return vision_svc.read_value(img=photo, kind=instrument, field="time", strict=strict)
1:33
